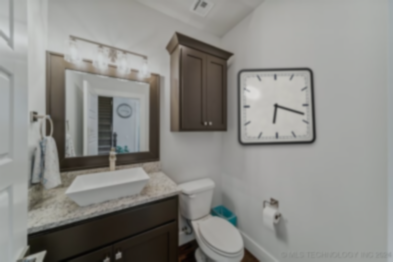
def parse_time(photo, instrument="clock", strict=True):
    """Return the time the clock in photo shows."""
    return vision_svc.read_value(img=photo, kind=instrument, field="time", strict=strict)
6:18
